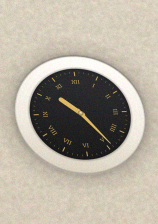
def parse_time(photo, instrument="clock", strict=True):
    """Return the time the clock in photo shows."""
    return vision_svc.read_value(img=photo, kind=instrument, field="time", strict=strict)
10:24
